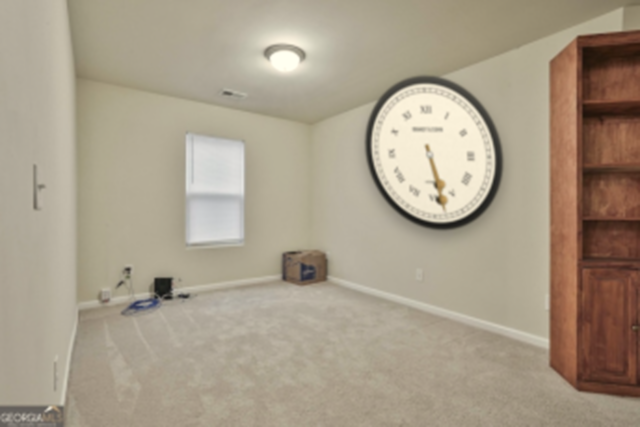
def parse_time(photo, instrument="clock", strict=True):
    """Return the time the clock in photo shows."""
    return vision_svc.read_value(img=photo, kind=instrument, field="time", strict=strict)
5:28
